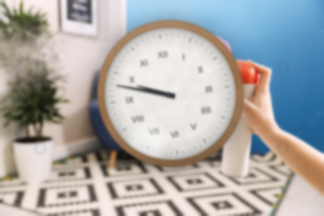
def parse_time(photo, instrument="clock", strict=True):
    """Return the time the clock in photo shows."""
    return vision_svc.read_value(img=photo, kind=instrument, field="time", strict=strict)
9:48
